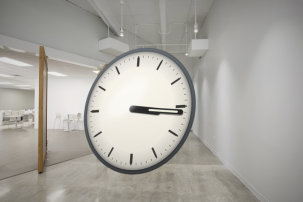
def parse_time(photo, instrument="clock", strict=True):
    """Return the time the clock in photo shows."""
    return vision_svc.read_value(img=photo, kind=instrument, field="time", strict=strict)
3:16
